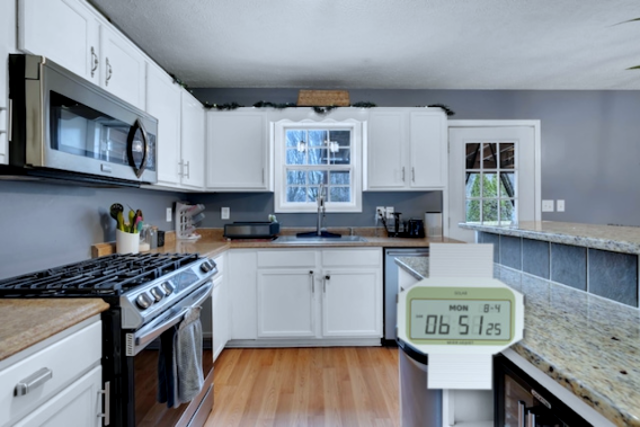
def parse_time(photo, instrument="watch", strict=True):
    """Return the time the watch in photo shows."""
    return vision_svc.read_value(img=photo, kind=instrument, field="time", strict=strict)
6:51:25
